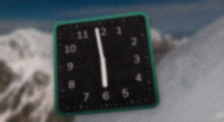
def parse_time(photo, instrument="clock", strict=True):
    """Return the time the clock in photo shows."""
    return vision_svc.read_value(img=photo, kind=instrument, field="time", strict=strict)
5:59
